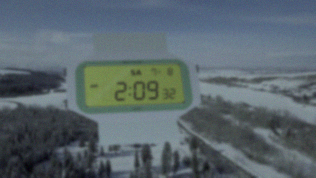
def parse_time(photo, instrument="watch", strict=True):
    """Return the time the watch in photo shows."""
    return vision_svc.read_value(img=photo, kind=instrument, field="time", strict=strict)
2:09
